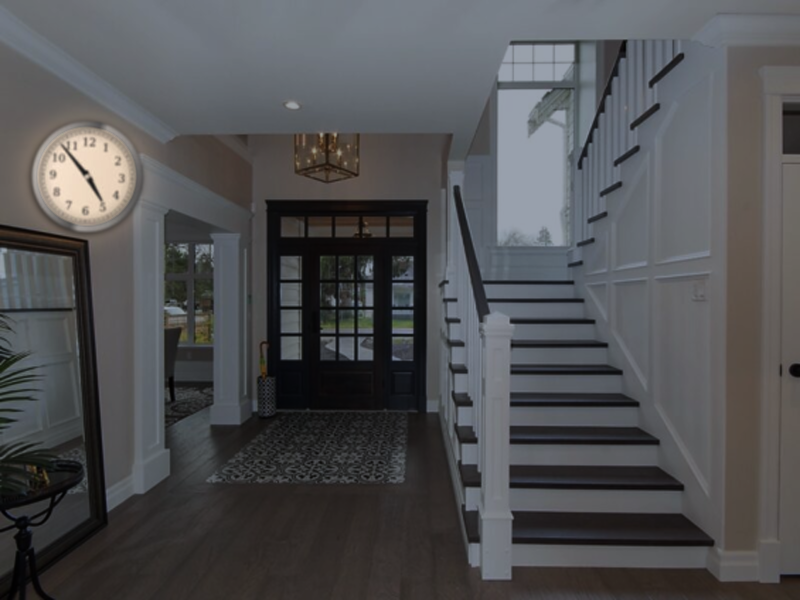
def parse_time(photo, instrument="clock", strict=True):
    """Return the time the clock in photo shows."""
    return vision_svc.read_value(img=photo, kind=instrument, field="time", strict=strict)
4:53
